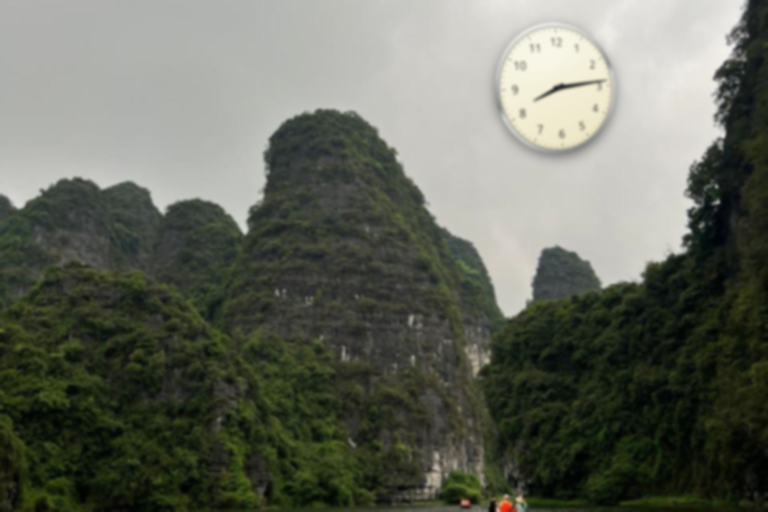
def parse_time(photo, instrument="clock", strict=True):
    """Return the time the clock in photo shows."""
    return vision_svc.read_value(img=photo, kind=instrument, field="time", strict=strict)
8:14
